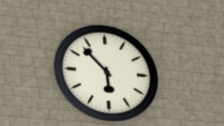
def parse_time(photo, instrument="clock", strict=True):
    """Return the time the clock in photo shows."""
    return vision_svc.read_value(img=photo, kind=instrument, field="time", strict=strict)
5:53
